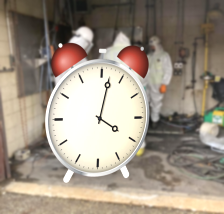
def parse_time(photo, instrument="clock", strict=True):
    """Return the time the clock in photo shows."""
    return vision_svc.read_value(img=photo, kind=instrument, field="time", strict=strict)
4:02
